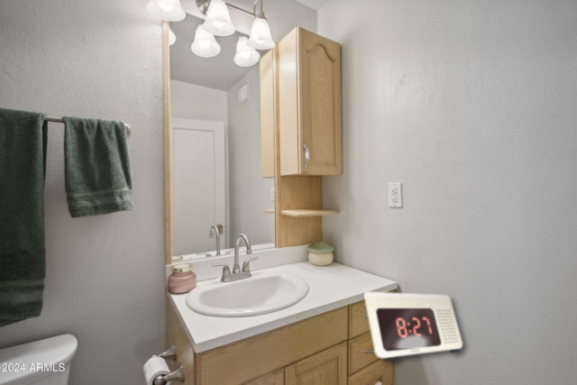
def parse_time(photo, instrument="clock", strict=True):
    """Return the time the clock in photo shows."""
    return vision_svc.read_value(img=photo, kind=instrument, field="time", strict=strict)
8:27
